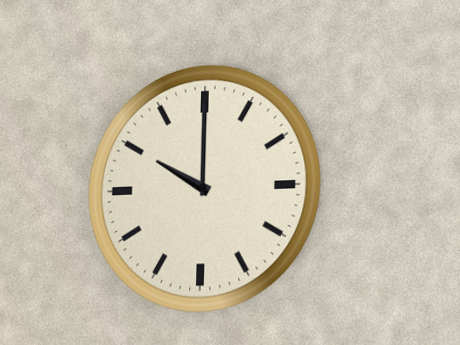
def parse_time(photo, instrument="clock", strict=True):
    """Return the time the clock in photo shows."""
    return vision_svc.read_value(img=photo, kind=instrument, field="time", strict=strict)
10:00
